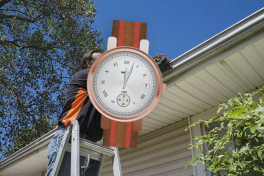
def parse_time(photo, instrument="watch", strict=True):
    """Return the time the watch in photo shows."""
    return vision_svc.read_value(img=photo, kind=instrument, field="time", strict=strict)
12:03
